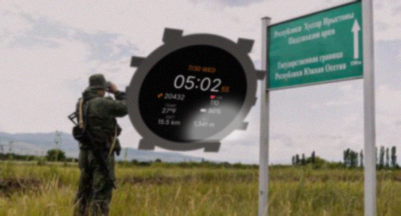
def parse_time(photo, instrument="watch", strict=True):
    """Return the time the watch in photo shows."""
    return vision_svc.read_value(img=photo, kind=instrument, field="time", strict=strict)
5:02
